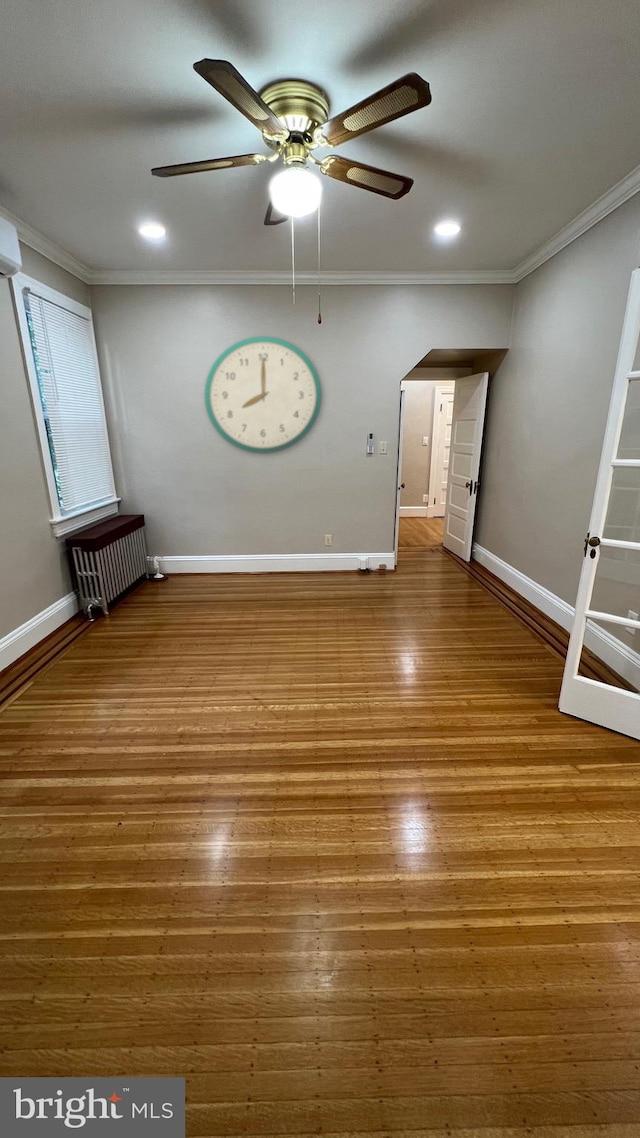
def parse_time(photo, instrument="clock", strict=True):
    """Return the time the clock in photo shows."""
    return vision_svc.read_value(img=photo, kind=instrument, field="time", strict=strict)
8:00
